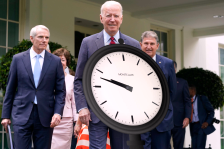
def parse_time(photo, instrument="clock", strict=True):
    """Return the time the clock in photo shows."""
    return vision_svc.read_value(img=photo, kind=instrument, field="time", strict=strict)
9:48
